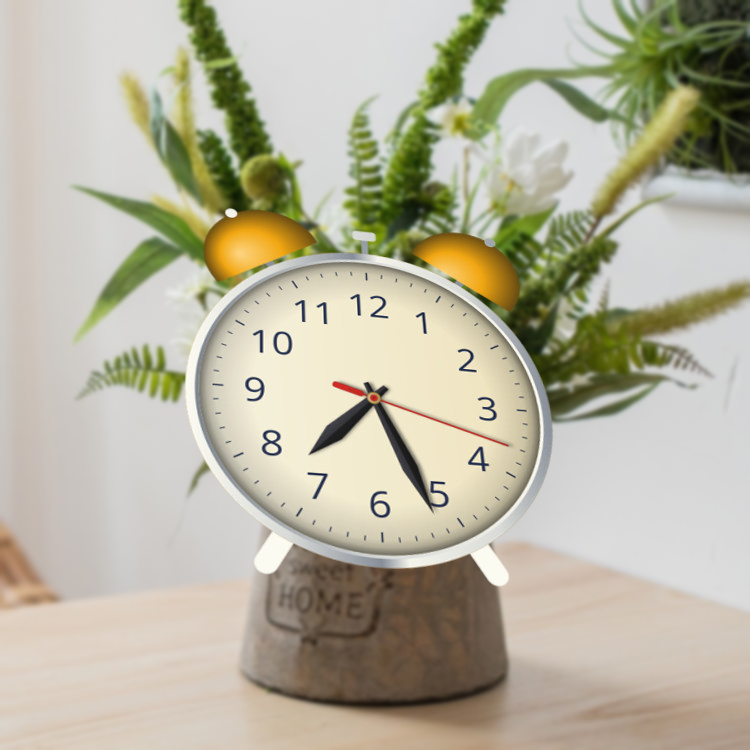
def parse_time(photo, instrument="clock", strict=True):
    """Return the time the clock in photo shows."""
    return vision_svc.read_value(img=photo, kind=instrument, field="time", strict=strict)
7:26:18
